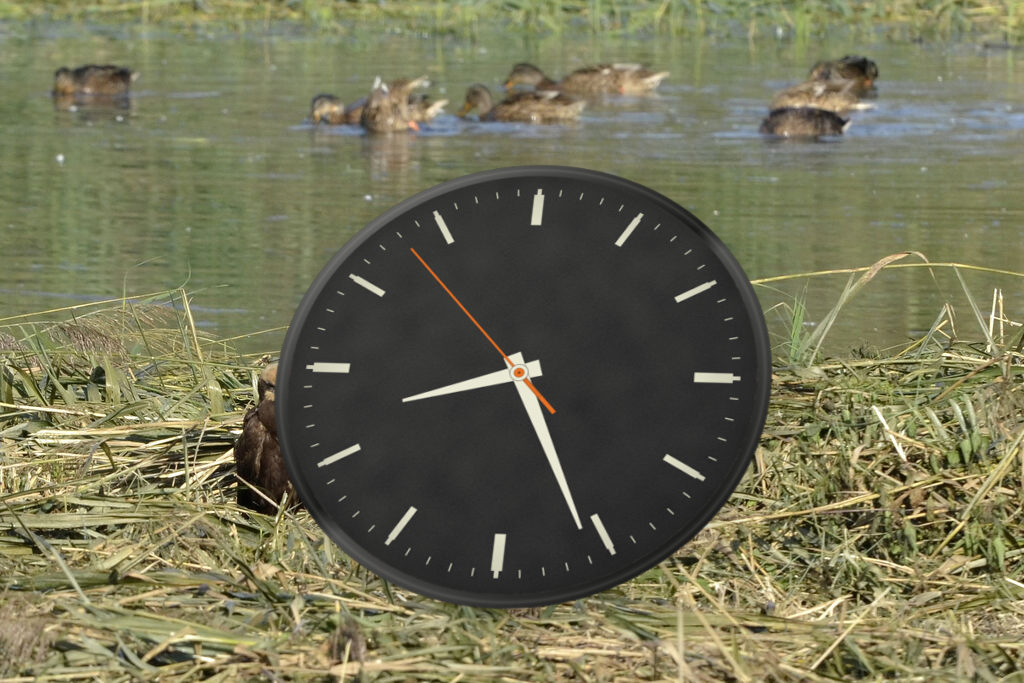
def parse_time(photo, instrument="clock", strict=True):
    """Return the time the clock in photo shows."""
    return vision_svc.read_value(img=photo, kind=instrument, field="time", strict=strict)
8:25:53
